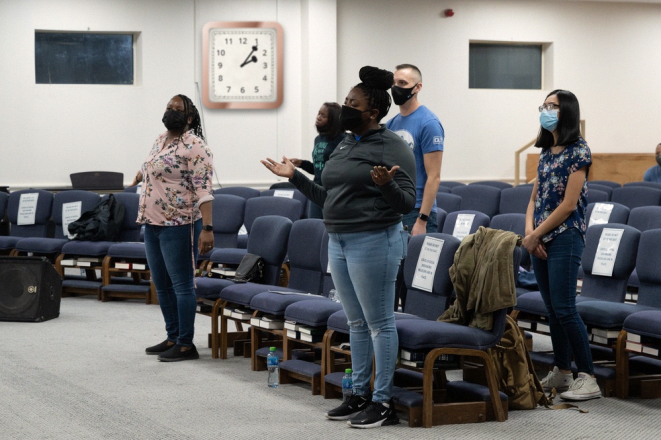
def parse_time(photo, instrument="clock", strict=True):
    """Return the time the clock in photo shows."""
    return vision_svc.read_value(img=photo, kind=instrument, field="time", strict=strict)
2:06
